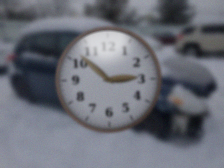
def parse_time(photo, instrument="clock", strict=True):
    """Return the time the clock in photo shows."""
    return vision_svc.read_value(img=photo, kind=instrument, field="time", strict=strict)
2:52
